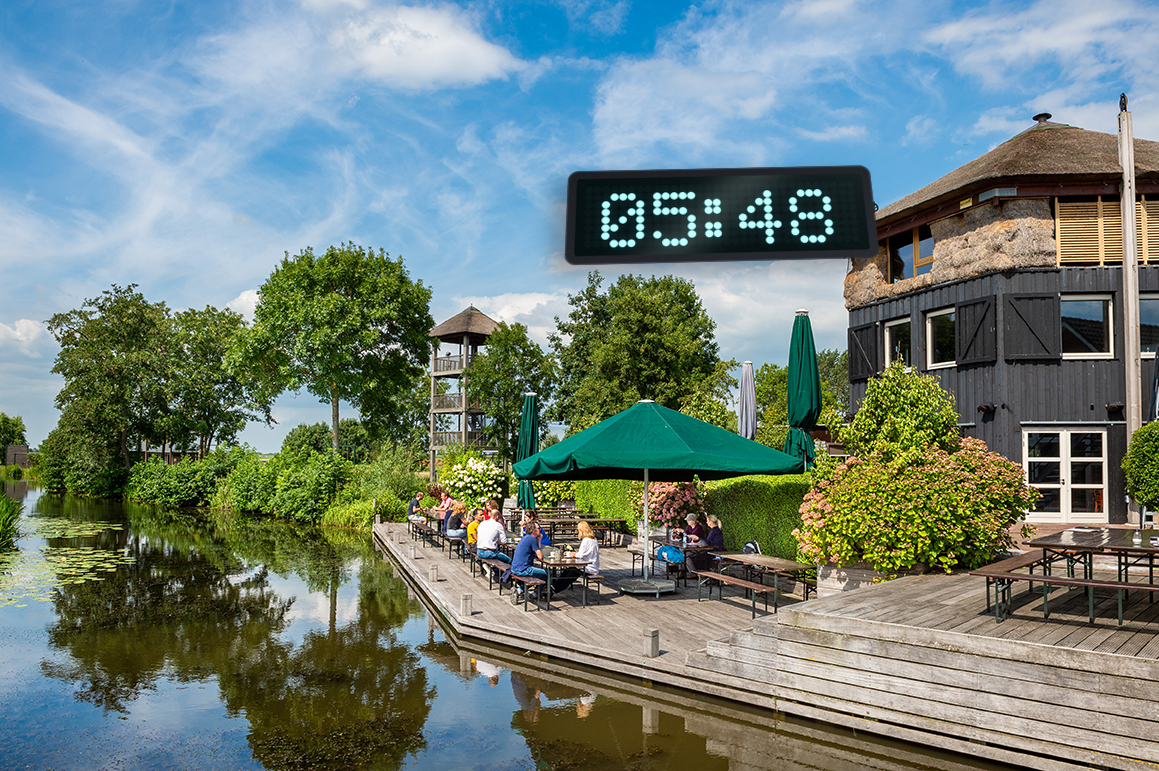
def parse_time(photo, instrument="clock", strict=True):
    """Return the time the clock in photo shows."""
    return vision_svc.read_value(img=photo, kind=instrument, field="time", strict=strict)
5:48
